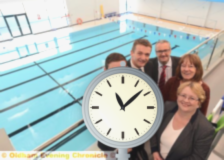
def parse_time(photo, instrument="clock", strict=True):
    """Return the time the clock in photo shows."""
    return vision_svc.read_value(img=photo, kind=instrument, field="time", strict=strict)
11:08
